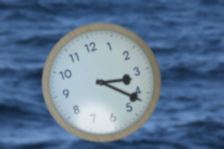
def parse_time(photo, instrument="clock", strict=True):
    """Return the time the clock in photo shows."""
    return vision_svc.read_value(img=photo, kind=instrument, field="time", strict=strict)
3:22
